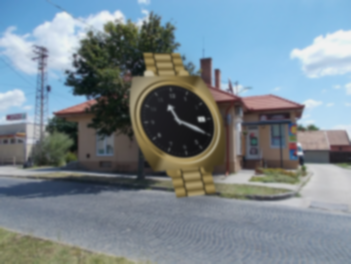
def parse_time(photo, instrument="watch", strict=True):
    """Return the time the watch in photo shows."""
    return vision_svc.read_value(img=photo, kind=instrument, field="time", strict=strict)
11:20
